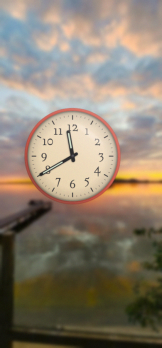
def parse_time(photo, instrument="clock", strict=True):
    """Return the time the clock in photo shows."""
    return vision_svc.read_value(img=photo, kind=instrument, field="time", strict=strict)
11:40
